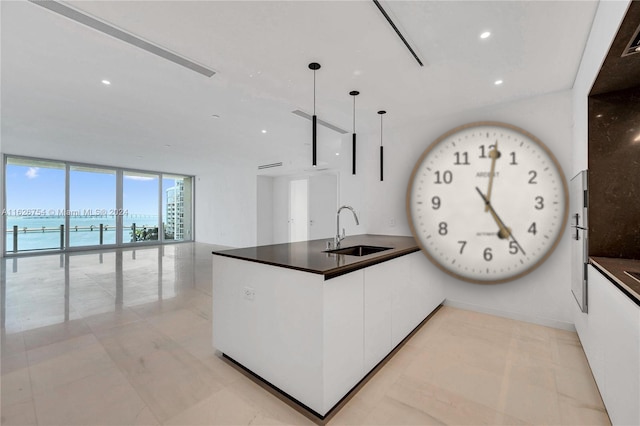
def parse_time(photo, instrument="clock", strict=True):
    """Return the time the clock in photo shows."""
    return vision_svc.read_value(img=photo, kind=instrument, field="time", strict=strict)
5:01:24
